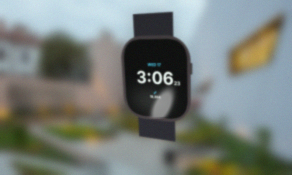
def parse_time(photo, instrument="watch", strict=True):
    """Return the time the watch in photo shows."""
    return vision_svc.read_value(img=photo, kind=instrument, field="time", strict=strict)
3:06
